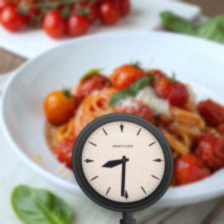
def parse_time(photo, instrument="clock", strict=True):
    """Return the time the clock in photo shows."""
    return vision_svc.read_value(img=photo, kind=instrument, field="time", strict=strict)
8:31
